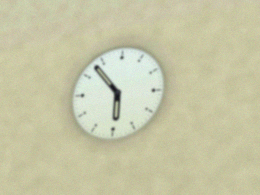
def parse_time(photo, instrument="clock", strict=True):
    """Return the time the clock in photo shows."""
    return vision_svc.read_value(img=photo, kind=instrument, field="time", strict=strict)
5:53
